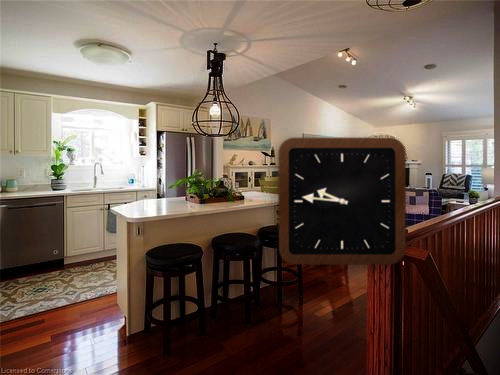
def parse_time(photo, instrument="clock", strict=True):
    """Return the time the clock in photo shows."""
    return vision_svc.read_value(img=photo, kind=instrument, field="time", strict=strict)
9:46
